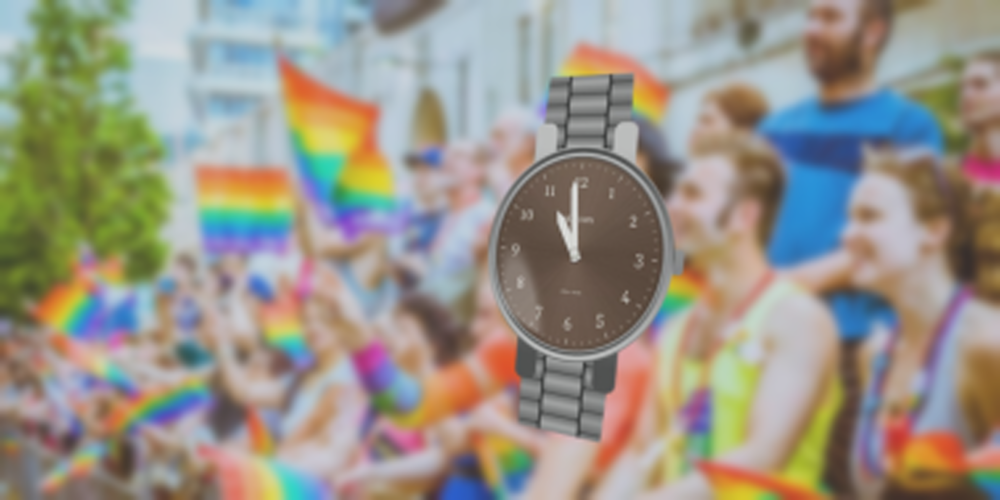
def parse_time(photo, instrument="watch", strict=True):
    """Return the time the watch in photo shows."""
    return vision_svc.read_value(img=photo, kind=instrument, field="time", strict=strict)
10:59
